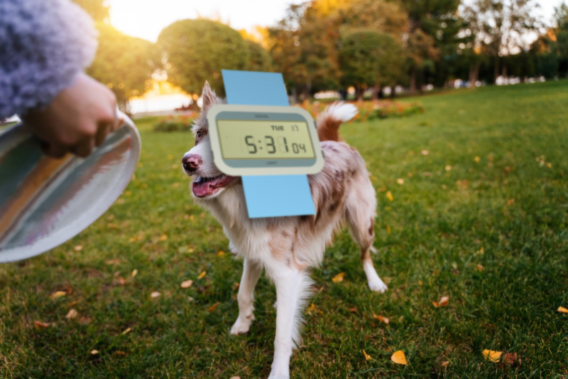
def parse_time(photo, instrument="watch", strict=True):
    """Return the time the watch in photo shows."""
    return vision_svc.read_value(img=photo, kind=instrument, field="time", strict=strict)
5:31:04
